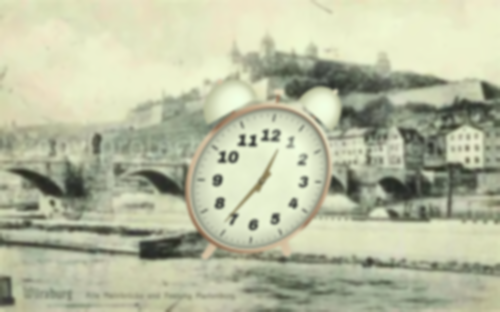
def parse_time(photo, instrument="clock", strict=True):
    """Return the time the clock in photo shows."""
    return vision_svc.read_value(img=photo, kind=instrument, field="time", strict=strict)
12:36
